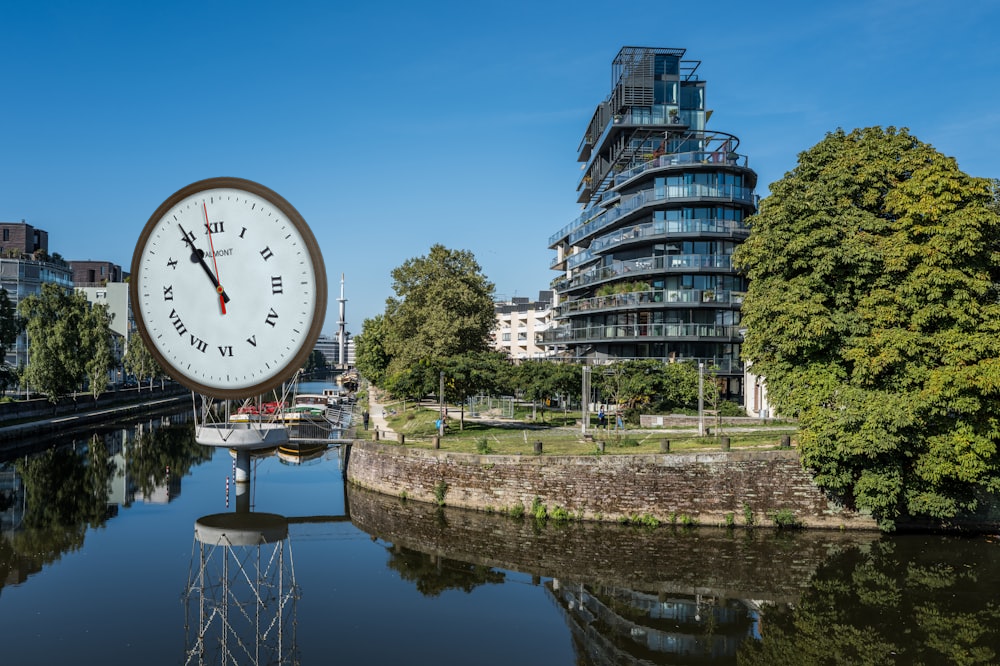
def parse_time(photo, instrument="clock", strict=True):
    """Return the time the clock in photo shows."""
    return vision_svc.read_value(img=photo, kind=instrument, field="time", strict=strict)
10:54:59
